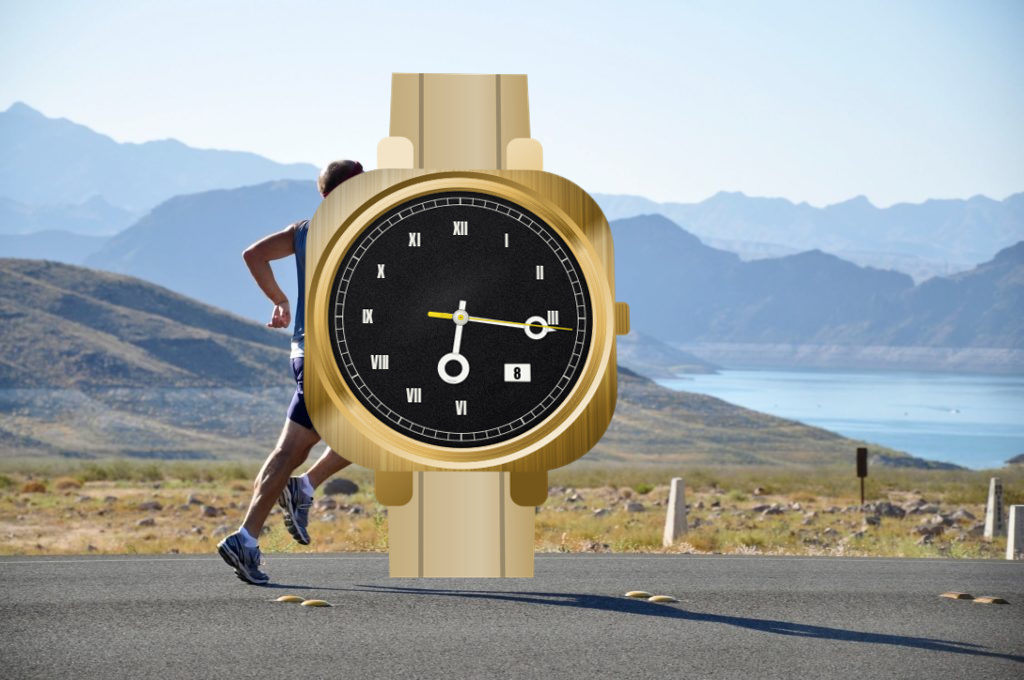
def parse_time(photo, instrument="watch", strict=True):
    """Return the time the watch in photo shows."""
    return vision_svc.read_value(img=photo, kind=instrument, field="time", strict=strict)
6:16:16
